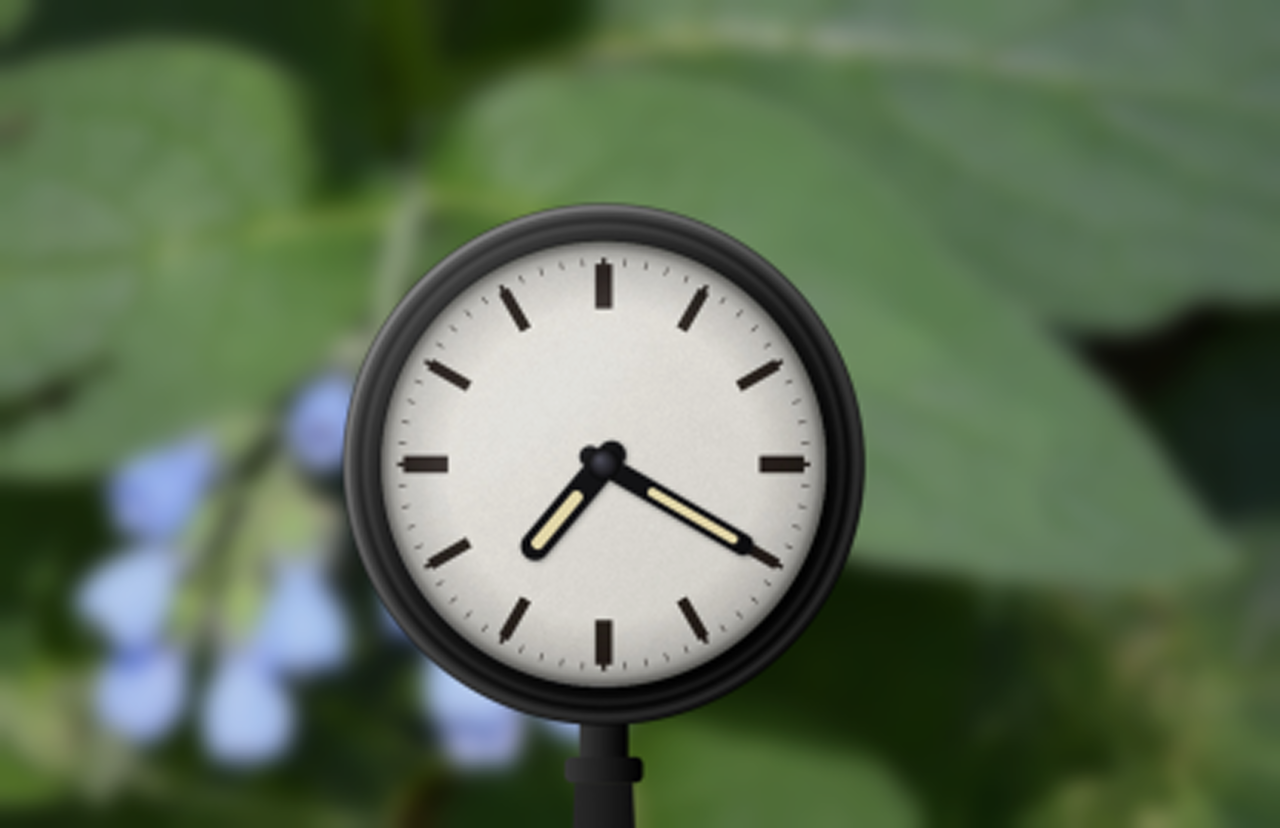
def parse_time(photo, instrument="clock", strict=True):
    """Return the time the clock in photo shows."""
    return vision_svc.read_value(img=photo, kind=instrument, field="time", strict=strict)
7:20
